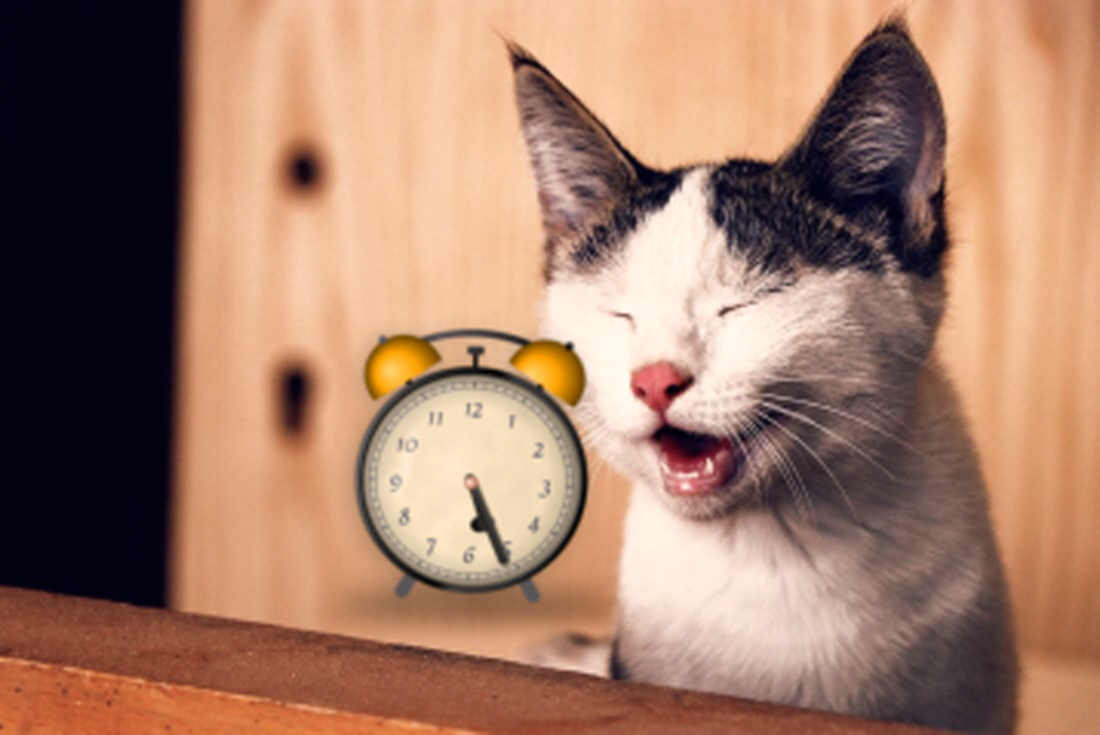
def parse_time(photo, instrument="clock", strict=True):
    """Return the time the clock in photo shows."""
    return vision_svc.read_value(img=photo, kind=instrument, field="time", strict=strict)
5:26
